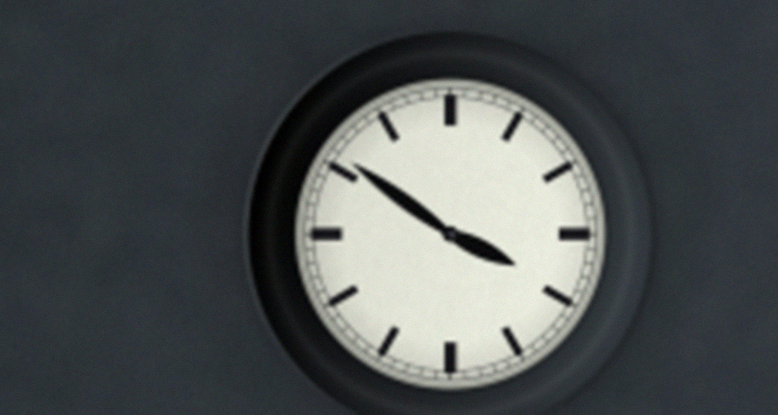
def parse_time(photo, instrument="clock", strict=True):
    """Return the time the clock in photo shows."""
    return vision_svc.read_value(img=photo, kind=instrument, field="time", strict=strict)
3:51
